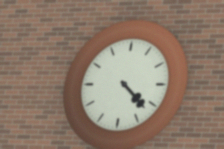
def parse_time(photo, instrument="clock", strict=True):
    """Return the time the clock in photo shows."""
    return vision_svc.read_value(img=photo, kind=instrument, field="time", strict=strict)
4:22
